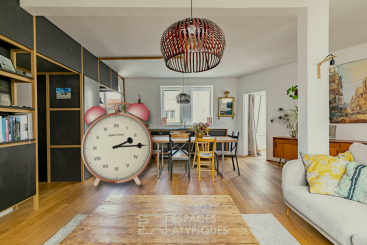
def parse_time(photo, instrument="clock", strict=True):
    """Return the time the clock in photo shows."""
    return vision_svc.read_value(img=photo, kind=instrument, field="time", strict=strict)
2:15
